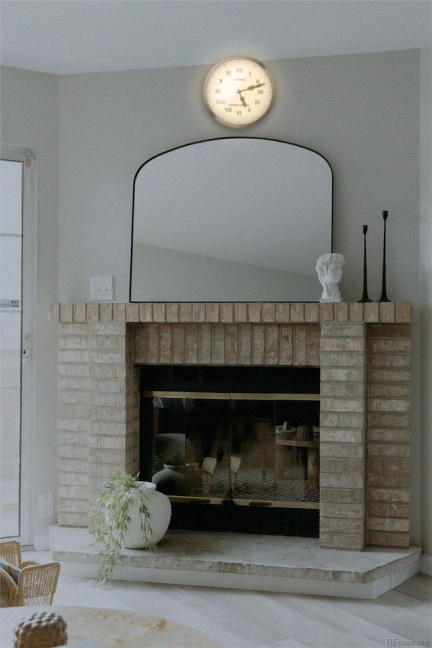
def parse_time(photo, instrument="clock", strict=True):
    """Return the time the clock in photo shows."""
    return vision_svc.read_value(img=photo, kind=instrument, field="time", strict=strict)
5:12
